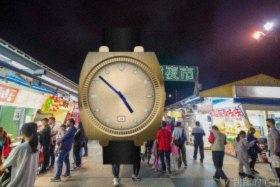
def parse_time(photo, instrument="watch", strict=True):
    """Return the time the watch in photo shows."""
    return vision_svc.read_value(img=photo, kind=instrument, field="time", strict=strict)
4:52
